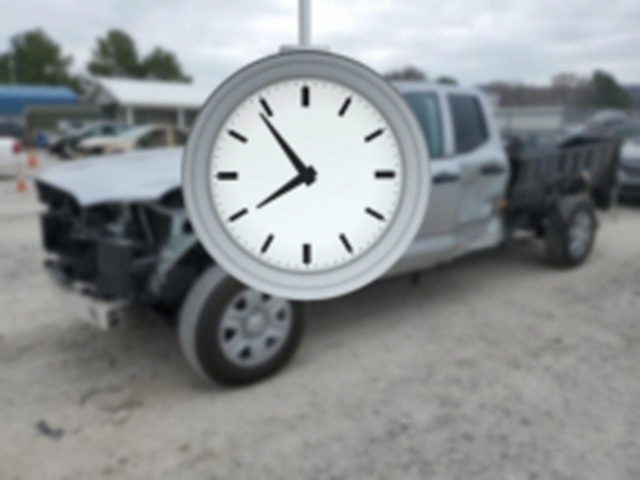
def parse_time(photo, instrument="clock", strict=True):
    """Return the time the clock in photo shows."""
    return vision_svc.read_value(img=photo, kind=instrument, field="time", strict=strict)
7:54
